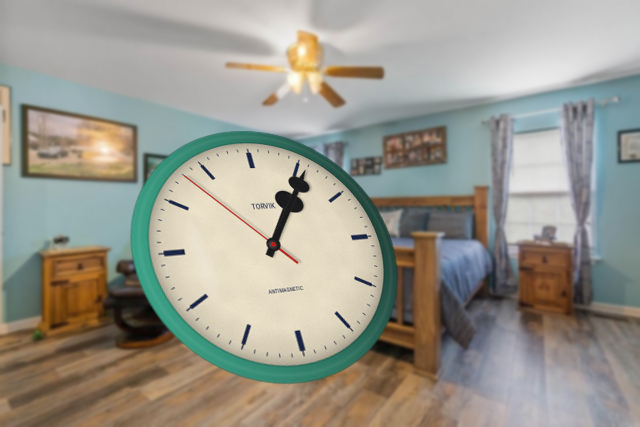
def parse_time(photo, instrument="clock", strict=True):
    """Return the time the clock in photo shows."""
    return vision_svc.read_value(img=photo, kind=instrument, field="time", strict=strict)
1:05:53
